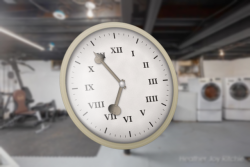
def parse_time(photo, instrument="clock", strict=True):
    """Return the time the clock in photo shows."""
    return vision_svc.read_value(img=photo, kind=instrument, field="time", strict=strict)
6:54
